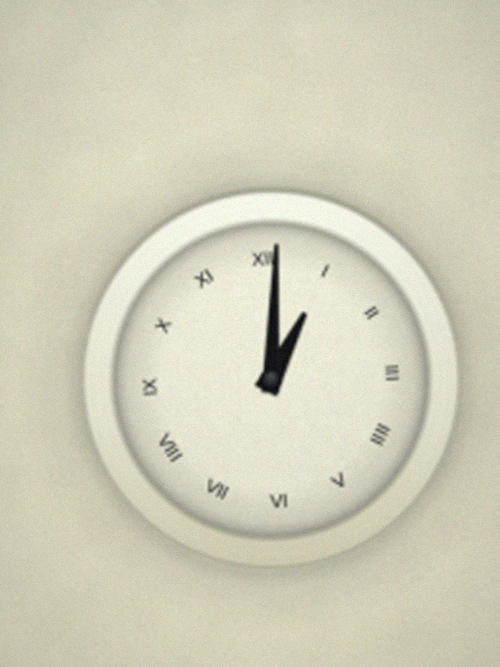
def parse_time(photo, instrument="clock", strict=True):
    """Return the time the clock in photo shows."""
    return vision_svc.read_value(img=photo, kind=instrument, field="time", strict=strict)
1:01
